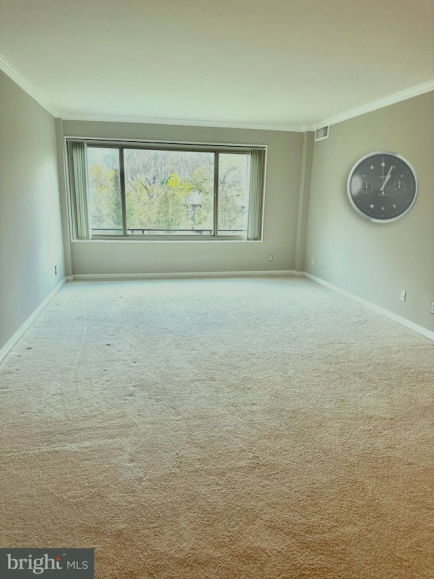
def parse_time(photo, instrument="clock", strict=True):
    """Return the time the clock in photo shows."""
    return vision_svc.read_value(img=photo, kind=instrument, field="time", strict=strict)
1:04
